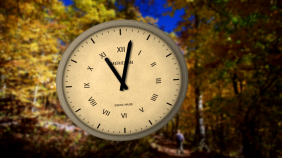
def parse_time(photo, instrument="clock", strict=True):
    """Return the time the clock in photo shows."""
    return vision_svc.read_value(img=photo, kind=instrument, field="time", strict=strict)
11:02
